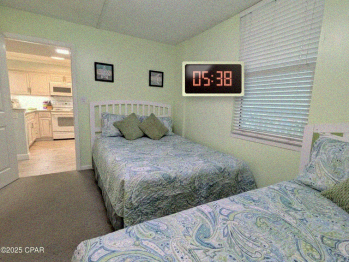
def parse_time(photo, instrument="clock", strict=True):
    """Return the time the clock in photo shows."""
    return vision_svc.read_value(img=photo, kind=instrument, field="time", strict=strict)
5:38
